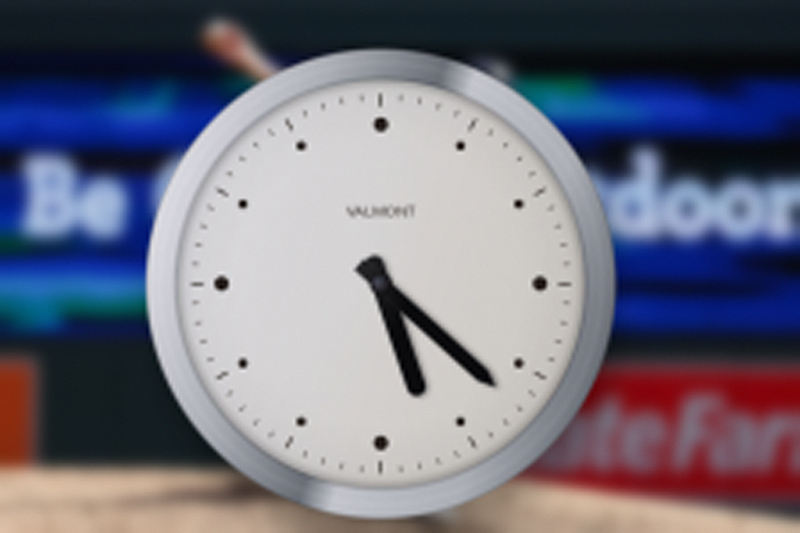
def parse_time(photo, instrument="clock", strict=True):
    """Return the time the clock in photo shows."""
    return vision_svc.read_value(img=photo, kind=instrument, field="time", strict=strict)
5:22
